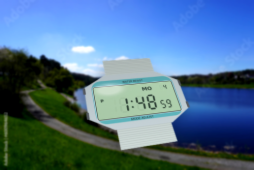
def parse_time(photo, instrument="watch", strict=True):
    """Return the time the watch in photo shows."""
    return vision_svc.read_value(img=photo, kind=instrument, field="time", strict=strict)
1:48:59
